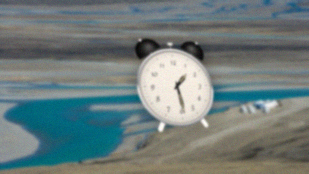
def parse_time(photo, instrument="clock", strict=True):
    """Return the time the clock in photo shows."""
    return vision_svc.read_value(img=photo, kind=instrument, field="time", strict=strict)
1:29
